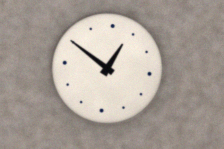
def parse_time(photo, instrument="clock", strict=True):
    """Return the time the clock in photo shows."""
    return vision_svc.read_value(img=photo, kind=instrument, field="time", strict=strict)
12:50
